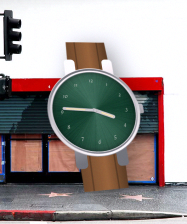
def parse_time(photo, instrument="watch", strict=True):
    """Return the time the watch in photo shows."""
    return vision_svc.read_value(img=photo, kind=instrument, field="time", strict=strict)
3:46
